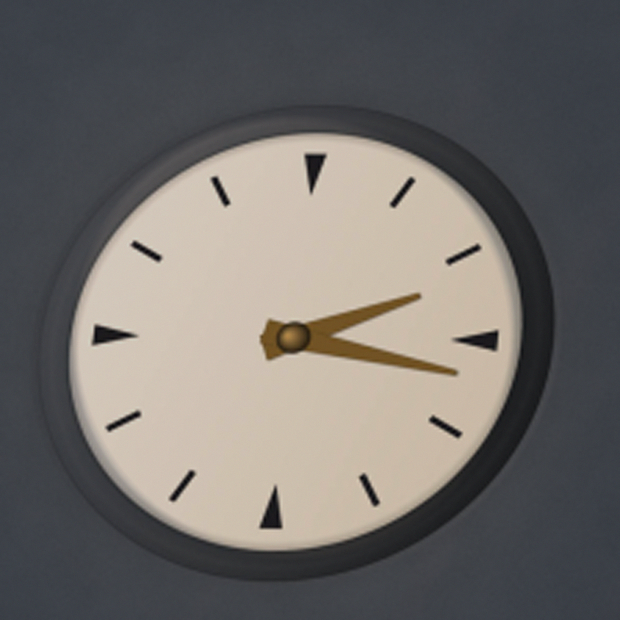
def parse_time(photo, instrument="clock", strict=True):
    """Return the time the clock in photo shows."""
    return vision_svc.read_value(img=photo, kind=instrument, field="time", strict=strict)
2:17
